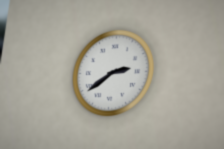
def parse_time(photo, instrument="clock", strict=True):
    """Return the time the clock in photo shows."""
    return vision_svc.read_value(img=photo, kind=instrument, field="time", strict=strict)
2:39
